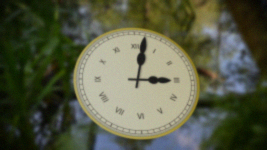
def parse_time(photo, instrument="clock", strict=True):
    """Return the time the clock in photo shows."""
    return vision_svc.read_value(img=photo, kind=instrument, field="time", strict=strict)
3:02
